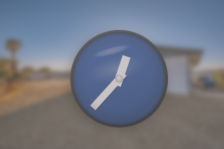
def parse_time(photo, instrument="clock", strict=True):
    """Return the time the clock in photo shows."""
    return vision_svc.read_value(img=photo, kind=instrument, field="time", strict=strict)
12:37
